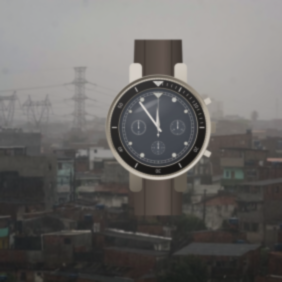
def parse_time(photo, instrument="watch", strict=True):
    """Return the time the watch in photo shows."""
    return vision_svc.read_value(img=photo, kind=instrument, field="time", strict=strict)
11:54
